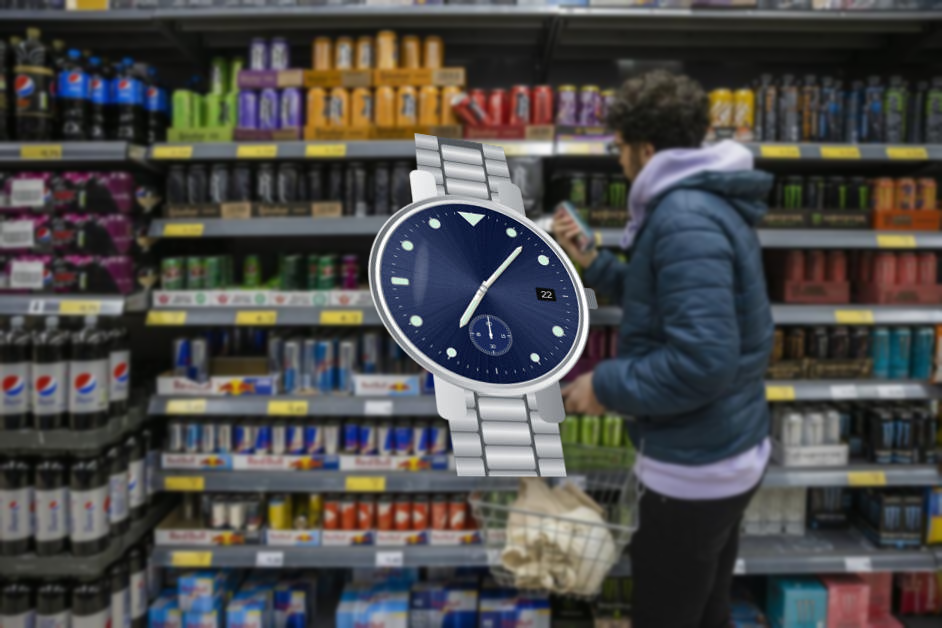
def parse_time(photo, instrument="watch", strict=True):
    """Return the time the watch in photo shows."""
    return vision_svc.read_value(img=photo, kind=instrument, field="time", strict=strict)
7:07
